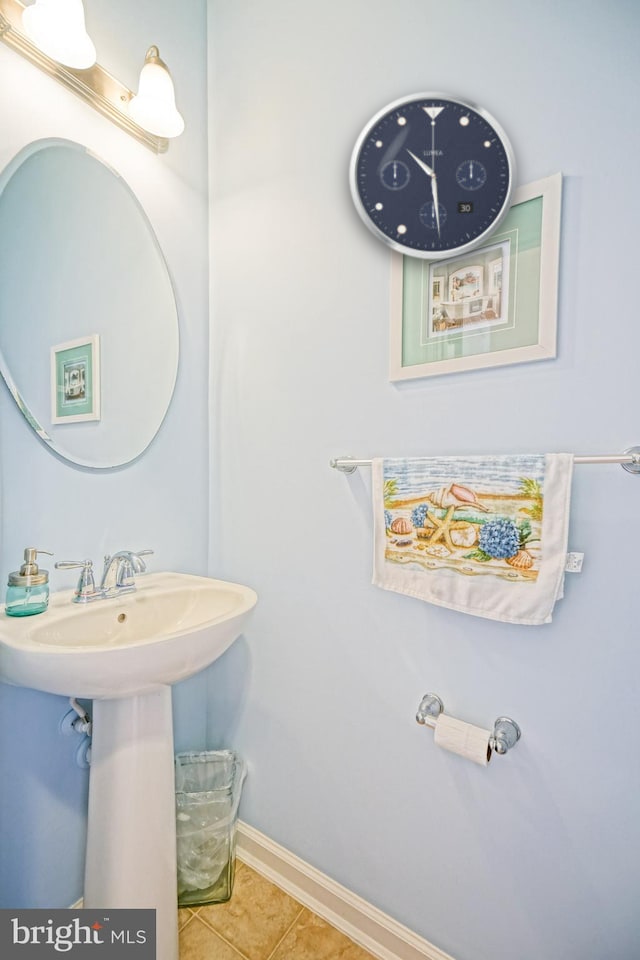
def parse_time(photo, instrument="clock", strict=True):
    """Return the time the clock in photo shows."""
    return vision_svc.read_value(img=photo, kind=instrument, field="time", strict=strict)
10:29
